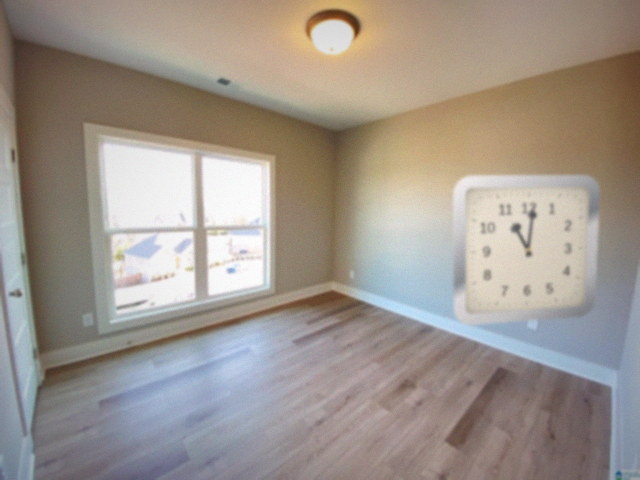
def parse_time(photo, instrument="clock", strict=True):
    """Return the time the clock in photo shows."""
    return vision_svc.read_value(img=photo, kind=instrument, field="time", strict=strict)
11:01
